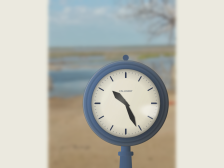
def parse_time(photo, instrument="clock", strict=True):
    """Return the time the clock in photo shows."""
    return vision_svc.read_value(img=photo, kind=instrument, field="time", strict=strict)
10:26
